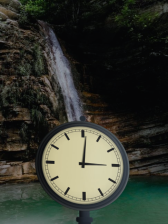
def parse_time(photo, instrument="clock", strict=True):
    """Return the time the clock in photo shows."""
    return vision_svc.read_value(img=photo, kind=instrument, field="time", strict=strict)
3:01
